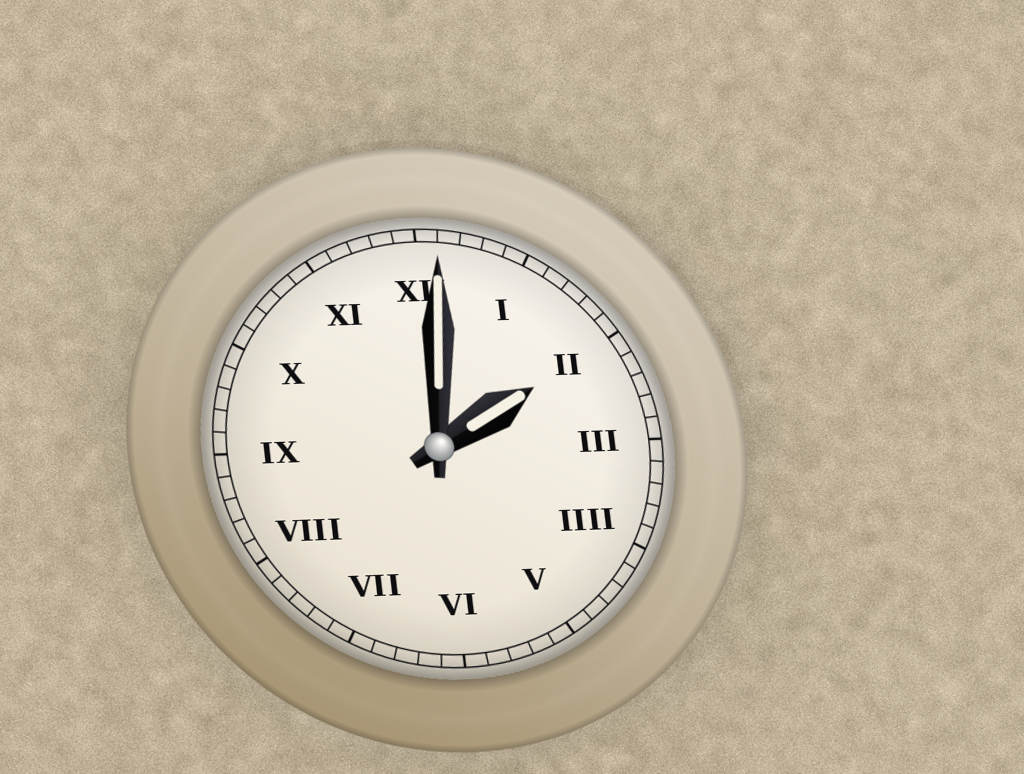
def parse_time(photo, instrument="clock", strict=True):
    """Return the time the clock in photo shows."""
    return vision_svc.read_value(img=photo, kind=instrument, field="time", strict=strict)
2:01
